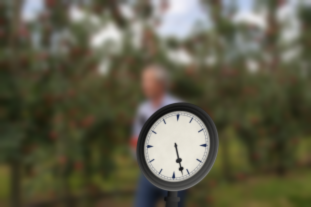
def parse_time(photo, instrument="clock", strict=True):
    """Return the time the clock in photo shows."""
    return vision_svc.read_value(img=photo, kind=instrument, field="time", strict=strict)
5:27
